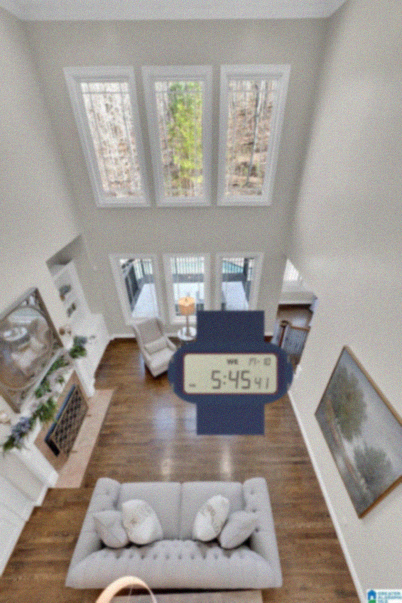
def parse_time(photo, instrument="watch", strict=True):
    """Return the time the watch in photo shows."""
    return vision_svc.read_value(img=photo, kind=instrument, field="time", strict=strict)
5:45:41
